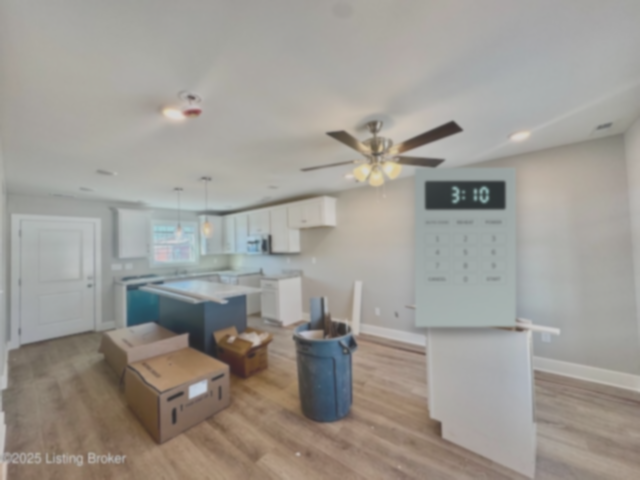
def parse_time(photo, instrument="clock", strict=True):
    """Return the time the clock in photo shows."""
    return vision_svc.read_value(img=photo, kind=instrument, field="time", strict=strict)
3:10
